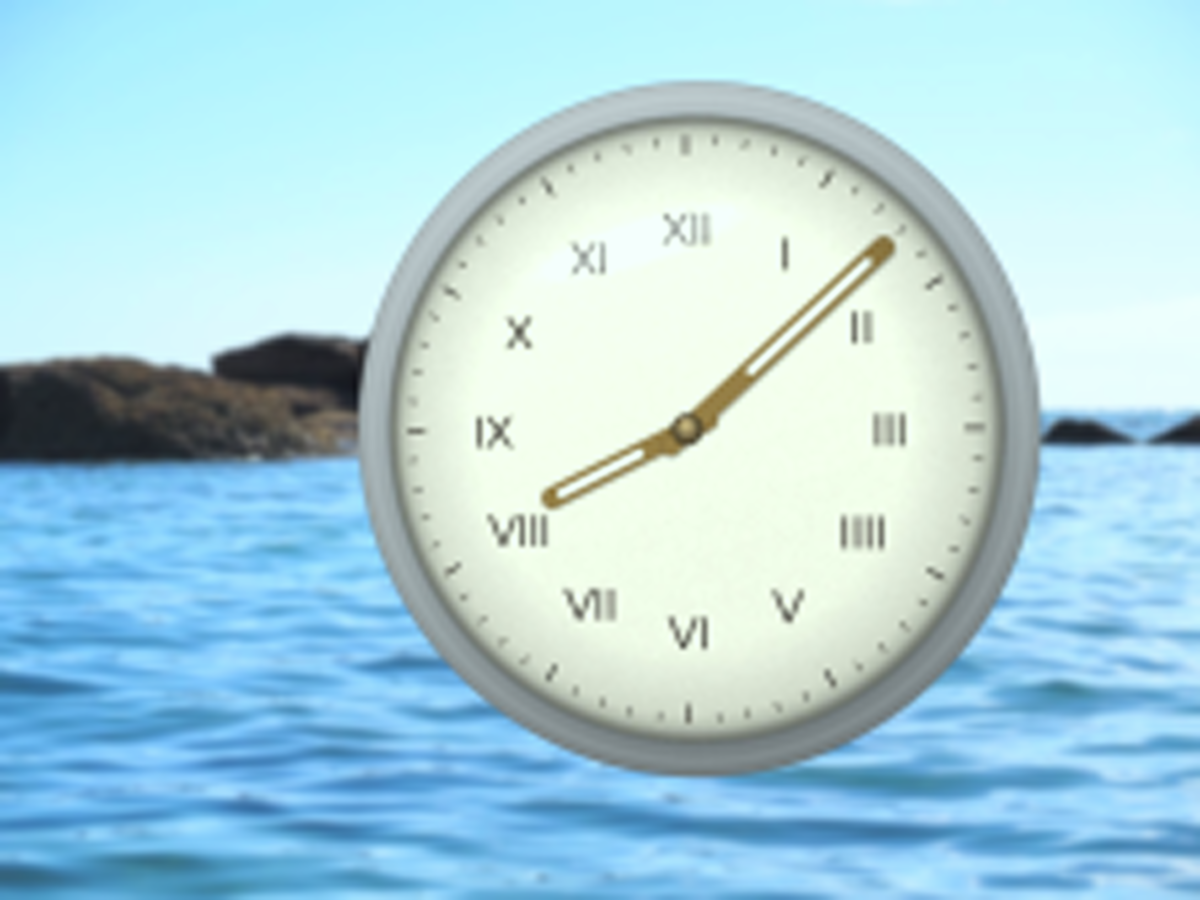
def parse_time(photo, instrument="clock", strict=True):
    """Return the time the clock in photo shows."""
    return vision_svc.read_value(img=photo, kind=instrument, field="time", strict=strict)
8:08
